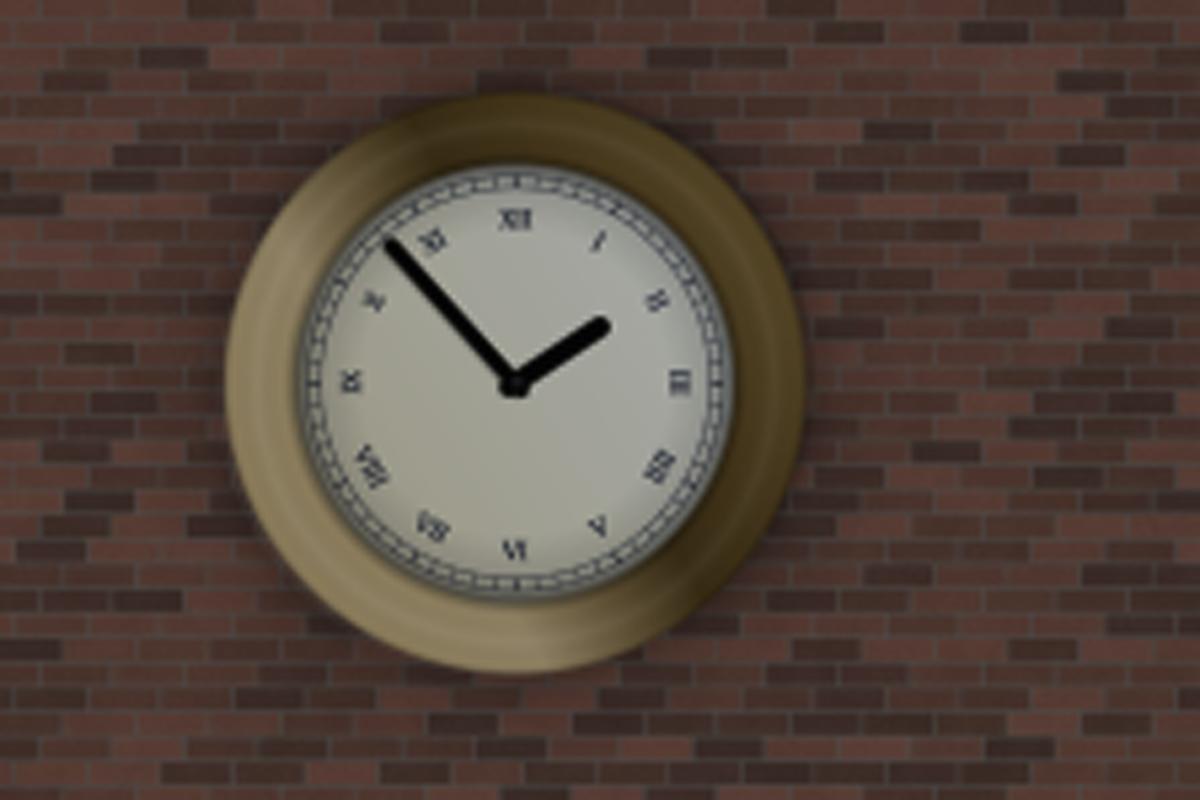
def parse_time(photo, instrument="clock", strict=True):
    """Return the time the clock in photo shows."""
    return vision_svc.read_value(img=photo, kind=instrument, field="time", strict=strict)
1:53
